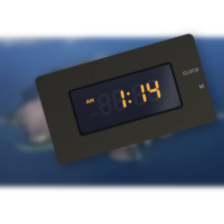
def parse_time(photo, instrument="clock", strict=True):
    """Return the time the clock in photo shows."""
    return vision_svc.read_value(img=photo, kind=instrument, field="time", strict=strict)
1:14
